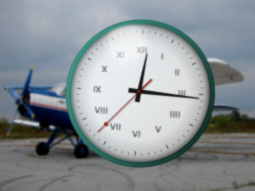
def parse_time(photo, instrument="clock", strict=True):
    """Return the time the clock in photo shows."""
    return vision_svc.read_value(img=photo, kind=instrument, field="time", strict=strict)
12:15:37
